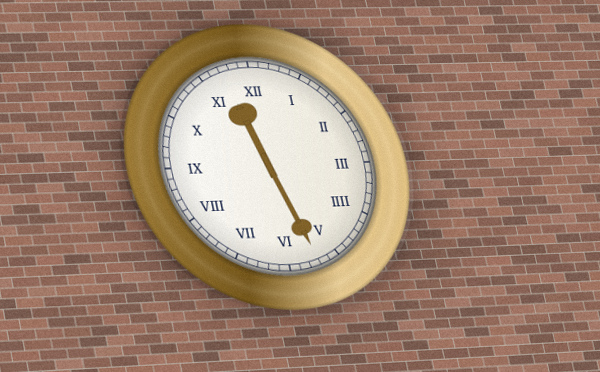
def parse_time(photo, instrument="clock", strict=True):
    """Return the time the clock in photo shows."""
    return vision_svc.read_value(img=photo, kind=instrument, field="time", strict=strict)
11:27
